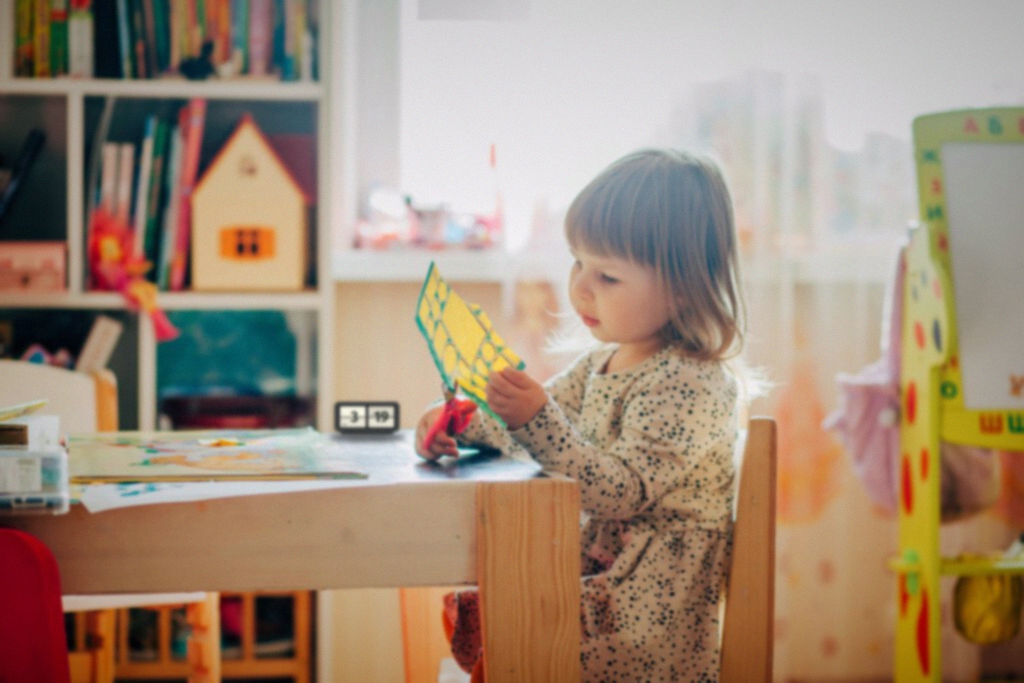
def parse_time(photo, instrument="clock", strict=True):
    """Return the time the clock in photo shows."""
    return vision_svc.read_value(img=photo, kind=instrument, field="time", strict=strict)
3:19
